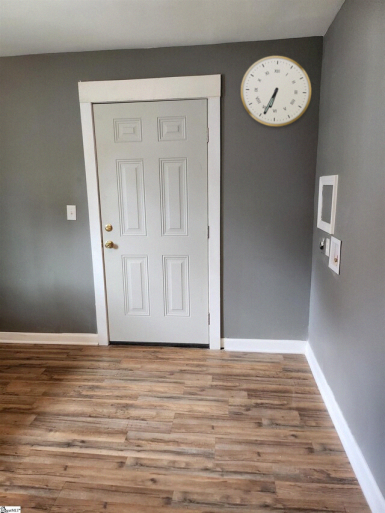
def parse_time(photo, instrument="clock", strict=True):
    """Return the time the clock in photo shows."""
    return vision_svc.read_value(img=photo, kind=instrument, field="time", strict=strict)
6:34
